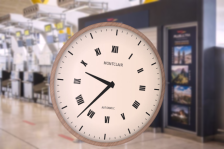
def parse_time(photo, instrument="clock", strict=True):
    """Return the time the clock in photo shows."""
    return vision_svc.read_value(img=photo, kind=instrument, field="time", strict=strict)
9:37
